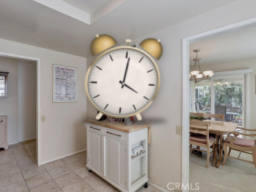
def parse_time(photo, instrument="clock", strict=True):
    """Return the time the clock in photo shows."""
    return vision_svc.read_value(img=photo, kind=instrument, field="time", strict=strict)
4:01
